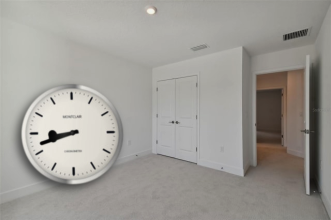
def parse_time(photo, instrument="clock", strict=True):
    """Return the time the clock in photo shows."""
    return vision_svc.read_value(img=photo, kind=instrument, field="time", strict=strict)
8:42
